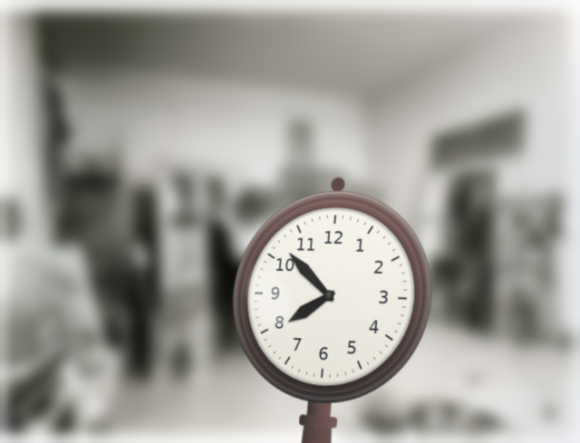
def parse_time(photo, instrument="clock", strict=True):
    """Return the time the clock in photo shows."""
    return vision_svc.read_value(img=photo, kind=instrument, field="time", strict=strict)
7:52
